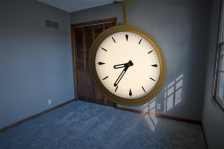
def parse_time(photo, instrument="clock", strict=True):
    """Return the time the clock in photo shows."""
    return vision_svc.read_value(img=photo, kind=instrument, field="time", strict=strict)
8:36
